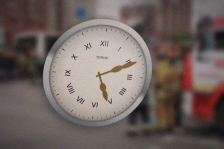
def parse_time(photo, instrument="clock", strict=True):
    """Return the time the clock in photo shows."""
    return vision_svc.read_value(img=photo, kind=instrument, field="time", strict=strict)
5:11
